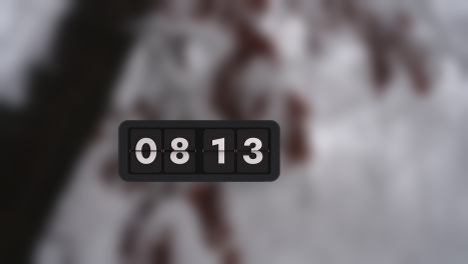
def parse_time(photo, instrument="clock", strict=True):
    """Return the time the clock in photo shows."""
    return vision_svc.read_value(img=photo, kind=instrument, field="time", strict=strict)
8:13
